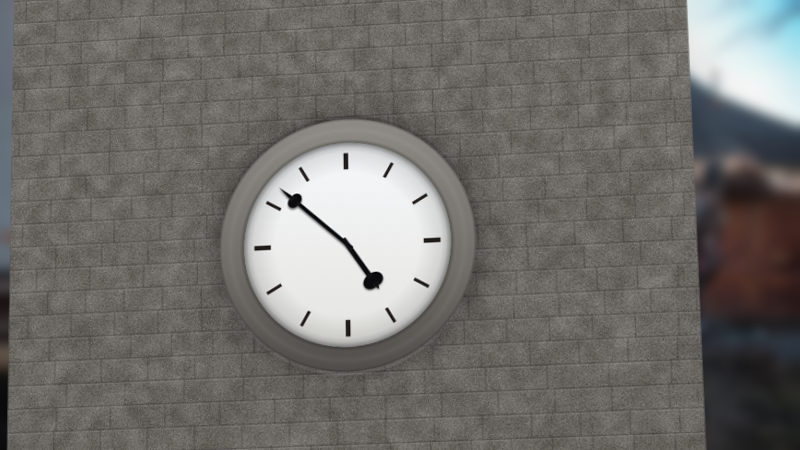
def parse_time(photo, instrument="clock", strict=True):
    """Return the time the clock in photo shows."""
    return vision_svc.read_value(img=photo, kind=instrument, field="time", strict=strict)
4:52
